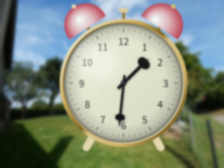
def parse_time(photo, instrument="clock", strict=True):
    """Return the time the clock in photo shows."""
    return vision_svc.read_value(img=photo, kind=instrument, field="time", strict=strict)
1:31
